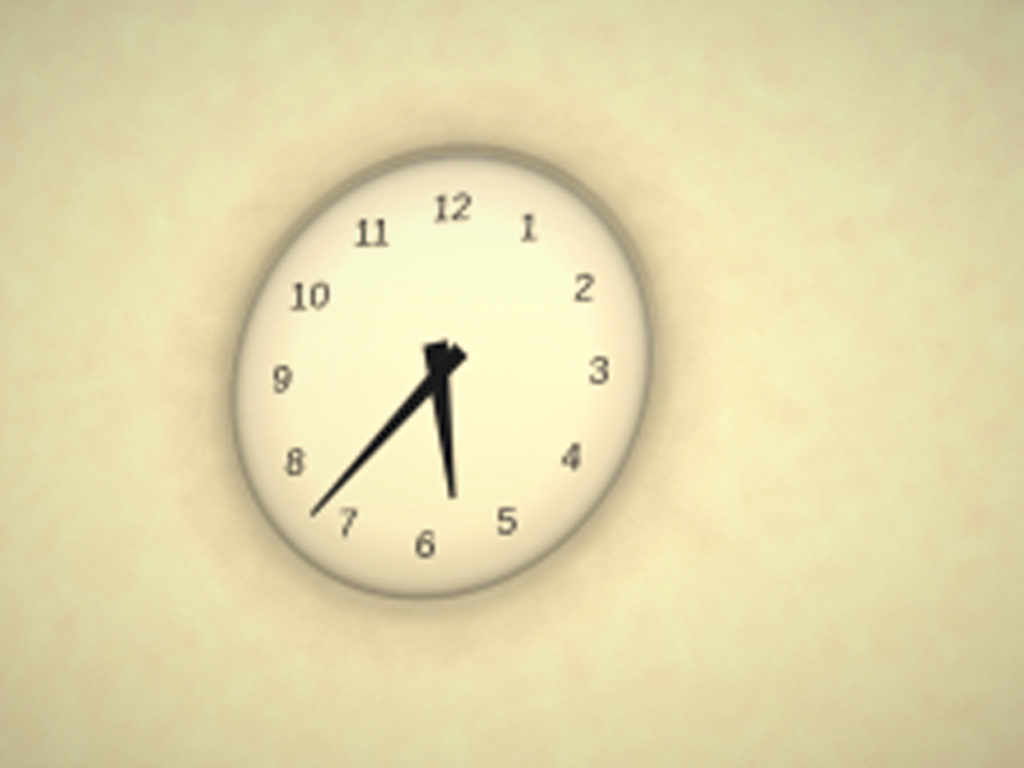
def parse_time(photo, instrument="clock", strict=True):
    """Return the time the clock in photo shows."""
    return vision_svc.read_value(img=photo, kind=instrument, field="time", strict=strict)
5:37
